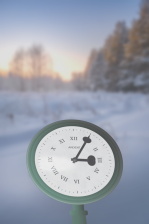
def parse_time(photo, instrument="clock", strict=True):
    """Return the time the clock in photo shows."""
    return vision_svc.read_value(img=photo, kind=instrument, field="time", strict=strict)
3:05
